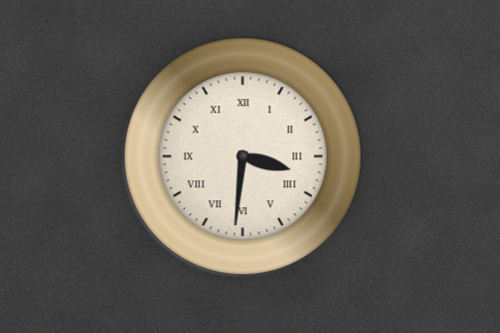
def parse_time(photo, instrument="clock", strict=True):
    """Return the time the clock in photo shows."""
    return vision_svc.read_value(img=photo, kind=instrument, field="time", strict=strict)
3:31
